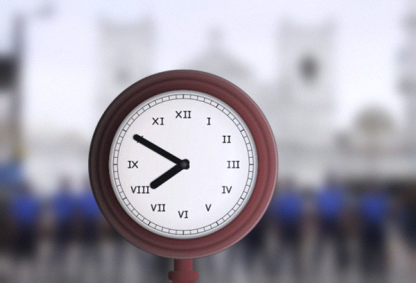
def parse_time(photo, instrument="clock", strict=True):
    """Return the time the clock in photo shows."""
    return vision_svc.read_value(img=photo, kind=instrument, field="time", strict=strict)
7:50
